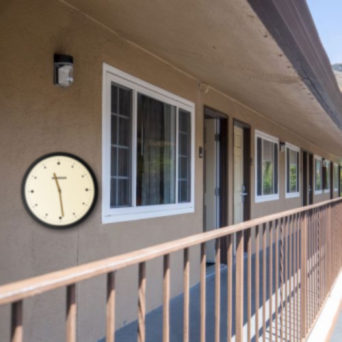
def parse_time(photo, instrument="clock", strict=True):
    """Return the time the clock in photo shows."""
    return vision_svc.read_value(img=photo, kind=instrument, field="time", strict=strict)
11:29
